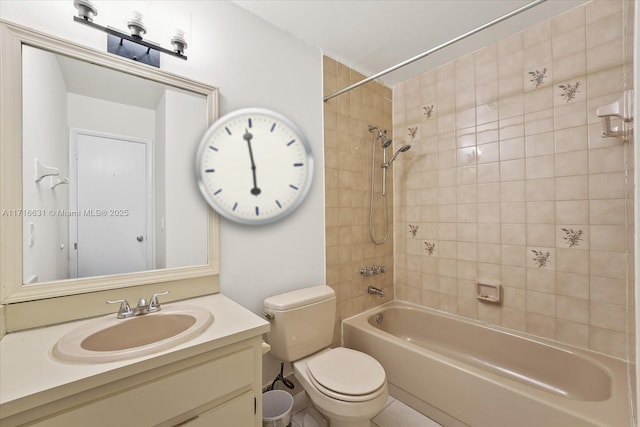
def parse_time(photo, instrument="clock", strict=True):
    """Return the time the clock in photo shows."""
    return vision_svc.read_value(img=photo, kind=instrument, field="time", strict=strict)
5:59
